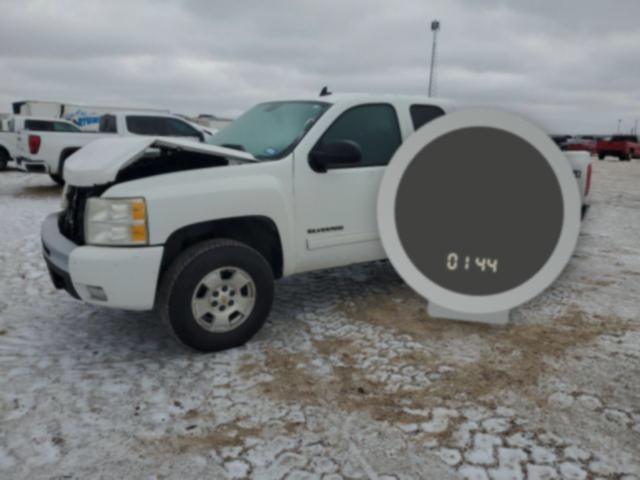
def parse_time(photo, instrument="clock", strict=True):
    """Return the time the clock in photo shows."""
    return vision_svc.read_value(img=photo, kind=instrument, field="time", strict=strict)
1:44
